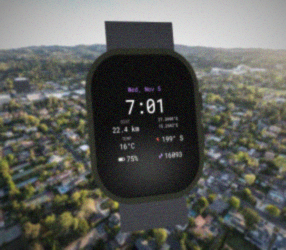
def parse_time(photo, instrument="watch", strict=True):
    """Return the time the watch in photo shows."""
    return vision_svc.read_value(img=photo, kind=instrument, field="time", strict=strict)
7:01
